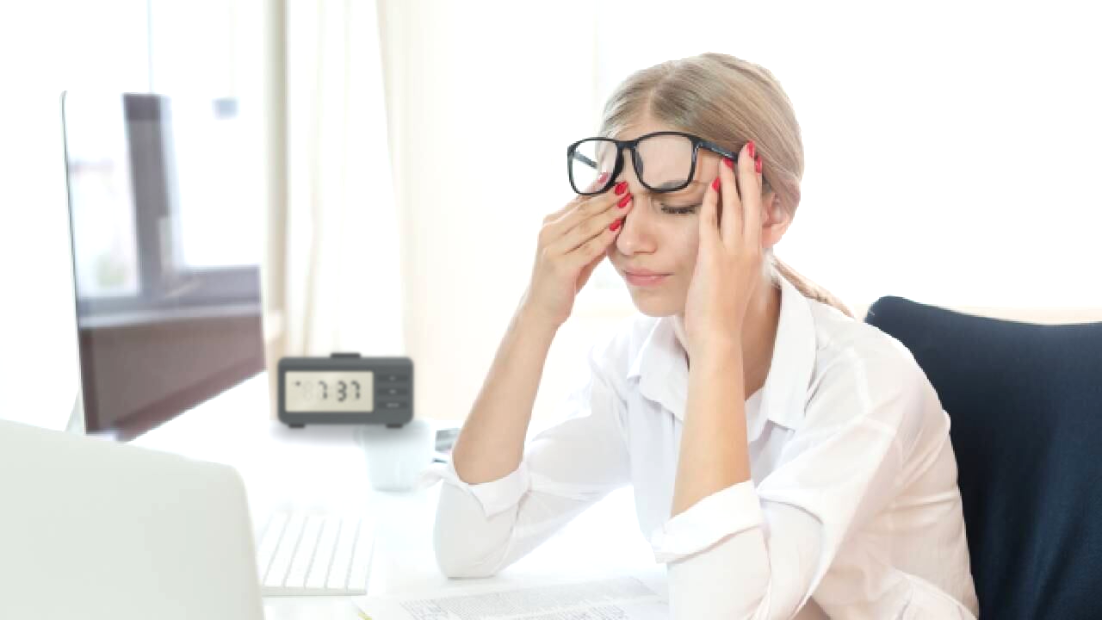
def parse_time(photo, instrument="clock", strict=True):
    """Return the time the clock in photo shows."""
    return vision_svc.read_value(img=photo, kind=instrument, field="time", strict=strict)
7:37
